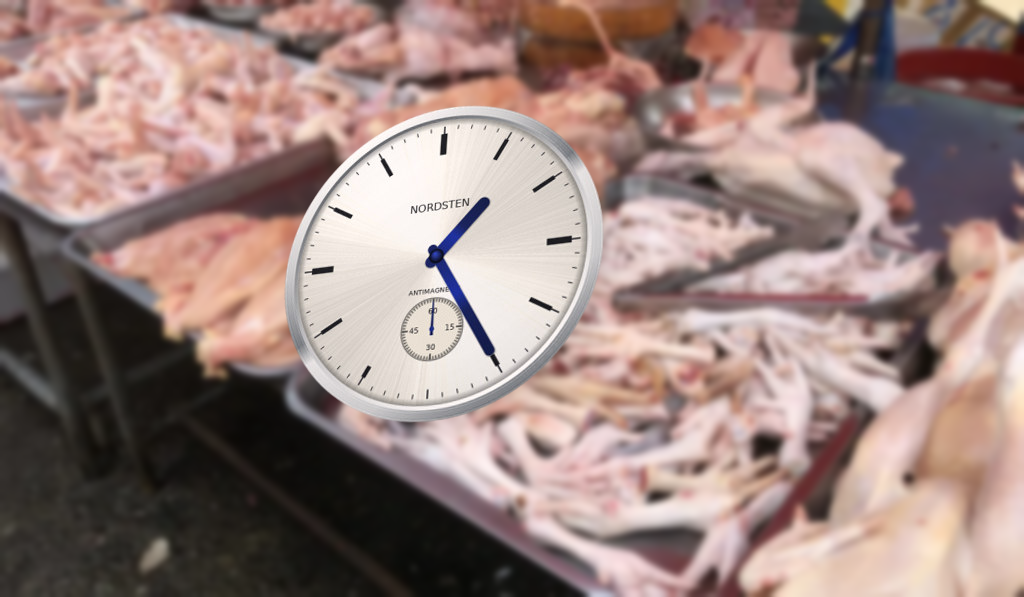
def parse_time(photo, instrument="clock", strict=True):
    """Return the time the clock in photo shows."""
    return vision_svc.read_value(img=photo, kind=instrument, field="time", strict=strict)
1:25
